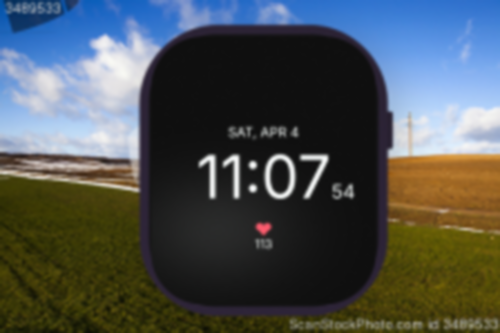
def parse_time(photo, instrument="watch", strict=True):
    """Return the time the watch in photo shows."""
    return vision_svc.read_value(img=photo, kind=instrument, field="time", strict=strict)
11:07
